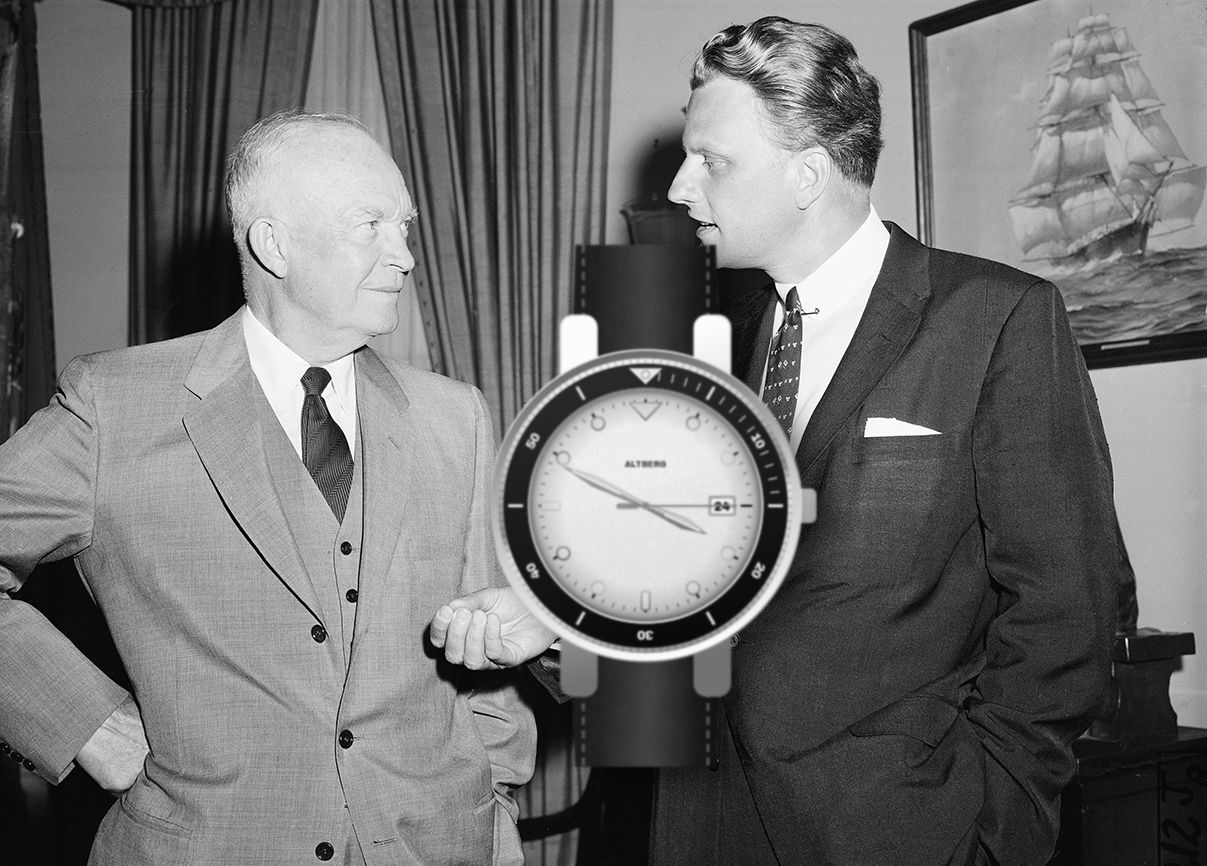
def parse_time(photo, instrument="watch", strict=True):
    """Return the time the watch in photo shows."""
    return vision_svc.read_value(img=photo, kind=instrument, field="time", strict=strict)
3:49:15
